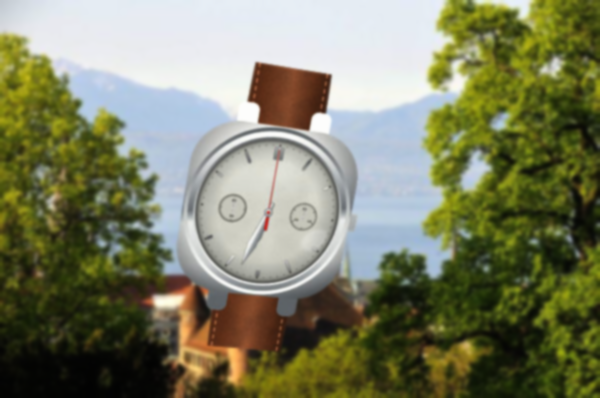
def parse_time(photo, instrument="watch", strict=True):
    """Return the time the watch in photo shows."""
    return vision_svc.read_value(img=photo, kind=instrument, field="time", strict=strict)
6:33
